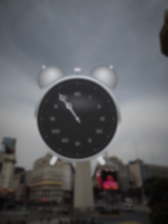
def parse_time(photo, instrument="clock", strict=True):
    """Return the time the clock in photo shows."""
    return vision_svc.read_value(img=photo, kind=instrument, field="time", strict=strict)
10:54
